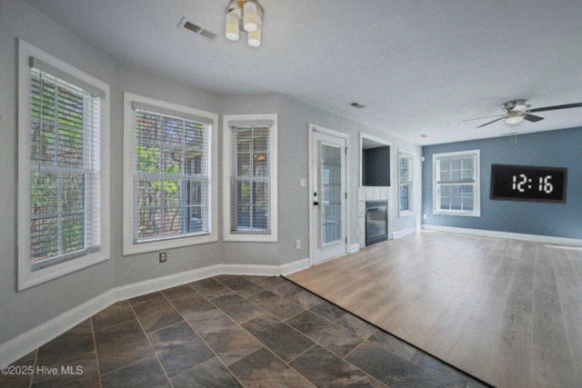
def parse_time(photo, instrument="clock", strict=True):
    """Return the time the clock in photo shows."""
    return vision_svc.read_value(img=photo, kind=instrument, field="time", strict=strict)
12:16
